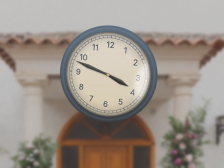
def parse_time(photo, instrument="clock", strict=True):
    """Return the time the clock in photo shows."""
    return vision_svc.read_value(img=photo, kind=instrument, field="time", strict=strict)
3:48
